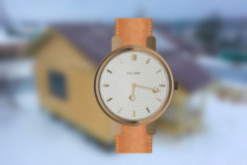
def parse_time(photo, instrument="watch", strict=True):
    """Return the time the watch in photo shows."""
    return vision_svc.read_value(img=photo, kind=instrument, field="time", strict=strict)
6:17
